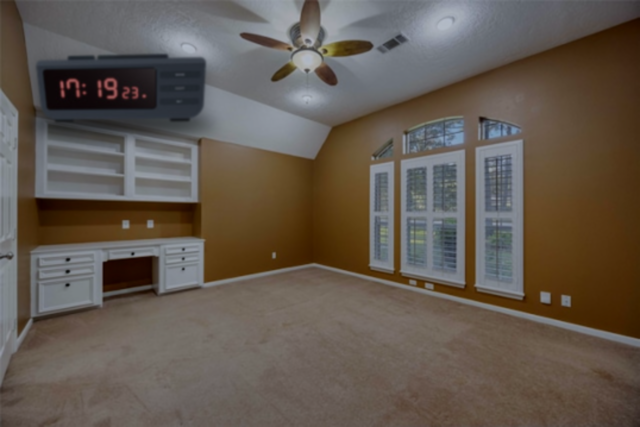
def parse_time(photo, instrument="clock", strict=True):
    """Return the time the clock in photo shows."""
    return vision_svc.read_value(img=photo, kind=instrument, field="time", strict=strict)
17:19:23
